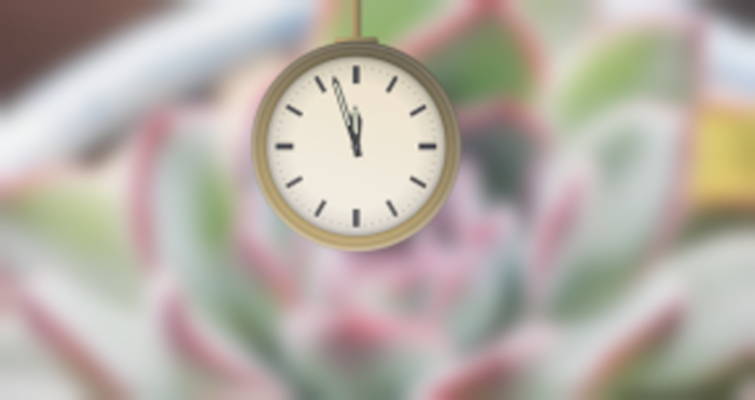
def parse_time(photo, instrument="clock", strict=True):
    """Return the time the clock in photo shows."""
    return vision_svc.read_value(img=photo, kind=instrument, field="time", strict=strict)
11:57
